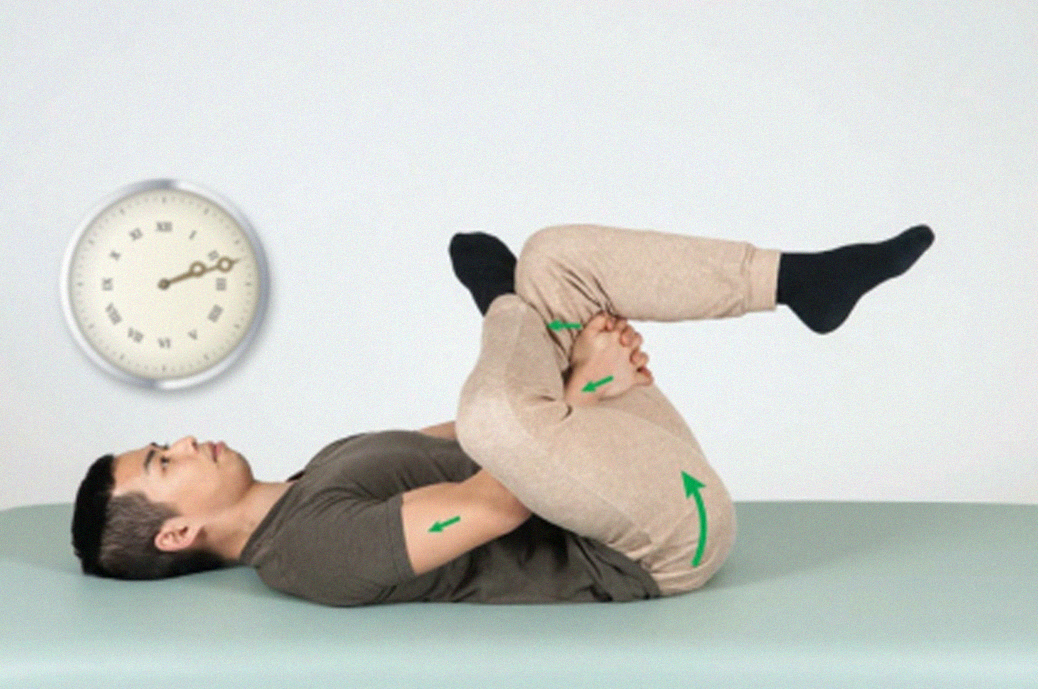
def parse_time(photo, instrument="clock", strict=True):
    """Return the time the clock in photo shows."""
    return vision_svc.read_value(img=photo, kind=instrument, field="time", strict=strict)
2:12
